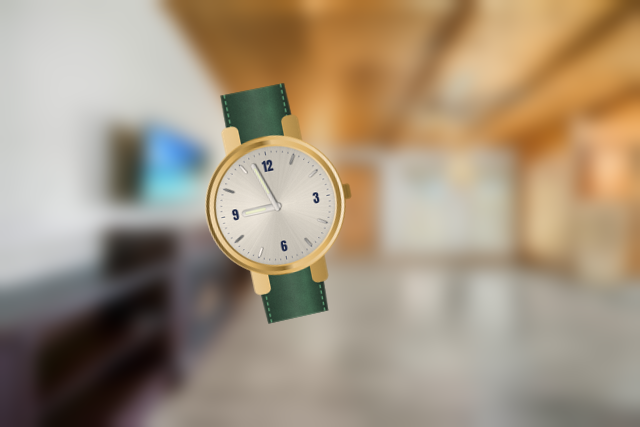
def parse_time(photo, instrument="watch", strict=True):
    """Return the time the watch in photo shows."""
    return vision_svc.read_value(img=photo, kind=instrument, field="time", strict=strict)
8:57
